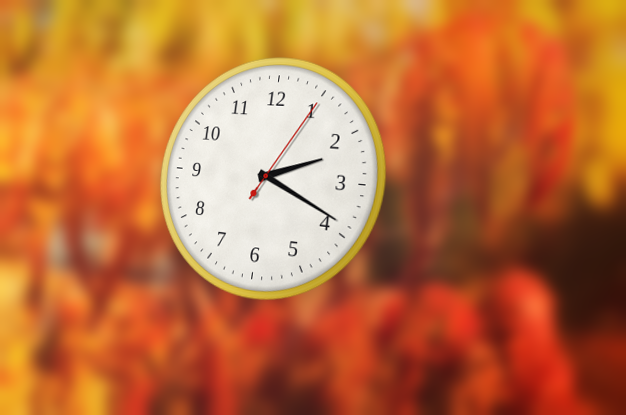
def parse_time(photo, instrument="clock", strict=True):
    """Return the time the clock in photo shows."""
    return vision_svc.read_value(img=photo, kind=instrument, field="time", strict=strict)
2:19:05
